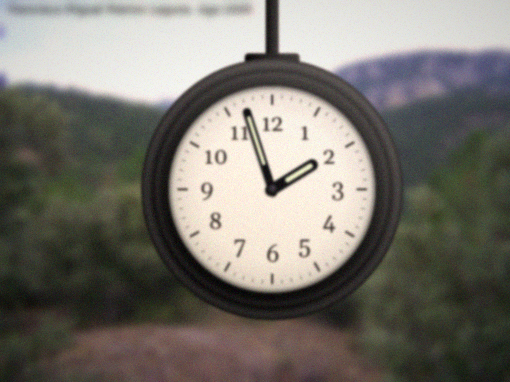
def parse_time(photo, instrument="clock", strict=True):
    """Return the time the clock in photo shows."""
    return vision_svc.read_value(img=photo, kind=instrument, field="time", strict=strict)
1:57
